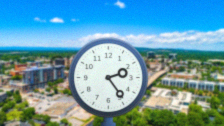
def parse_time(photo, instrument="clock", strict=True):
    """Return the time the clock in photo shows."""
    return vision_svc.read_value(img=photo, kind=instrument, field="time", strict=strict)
2:24
